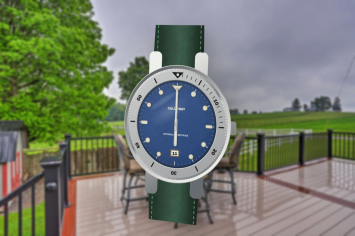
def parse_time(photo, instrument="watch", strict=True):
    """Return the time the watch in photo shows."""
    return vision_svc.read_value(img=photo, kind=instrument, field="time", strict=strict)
6:00
